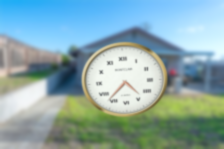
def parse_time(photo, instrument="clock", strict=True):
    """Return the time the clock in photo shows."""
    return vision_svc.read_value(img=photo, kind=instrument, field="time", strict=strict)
4:37
